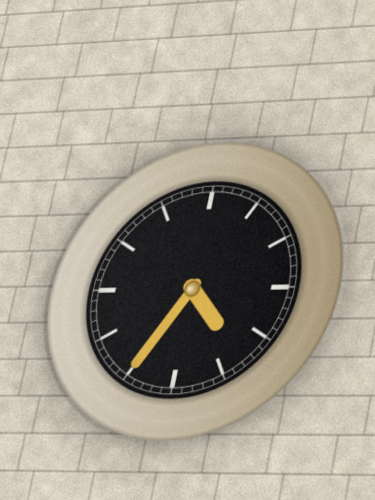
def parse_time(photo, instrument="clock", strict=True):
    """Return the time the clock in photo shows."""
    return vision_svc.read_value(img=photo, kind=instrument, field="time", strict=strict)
4:35
